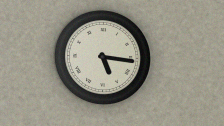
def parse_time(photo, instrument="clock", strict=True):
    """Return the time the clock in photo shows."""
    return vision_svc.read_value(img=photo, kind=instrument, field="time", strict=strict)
5:16
